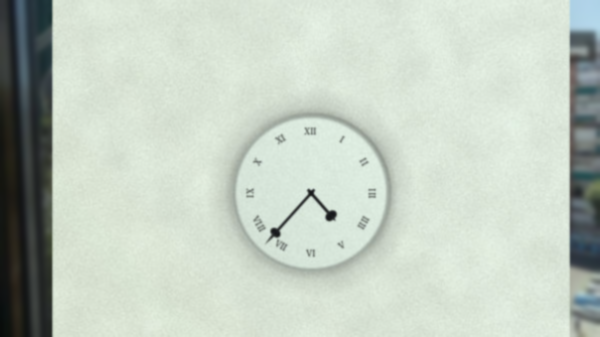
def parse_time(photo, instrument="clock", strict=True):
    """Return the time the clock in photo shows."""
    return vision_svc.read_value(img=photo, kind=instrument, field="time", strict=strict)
4:37
